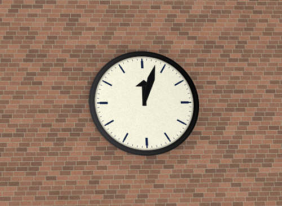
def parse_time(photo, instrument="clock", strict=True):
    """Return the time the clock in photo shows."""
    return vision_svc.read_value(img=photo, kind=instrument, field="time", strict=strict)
12:03
